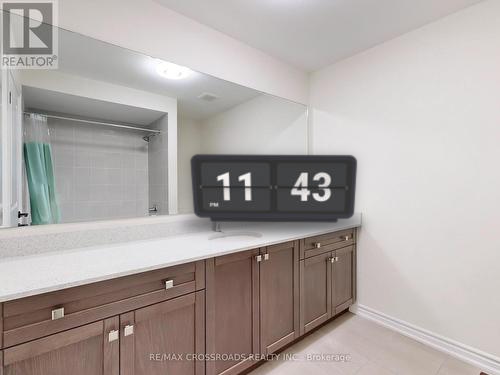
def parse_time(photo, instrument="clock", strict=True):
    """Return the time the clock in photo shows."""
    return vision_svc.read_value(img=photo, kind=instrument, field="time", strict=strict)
11:43
